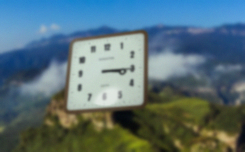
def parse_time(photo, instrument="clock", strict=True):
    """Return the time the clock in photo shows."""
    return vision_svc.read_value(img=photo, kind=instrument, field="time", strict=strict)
3:15
